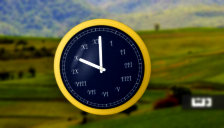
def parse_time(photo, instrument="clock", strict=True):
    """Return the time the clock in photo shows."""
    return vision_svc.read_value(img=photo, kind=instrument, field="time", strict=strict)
10:01
